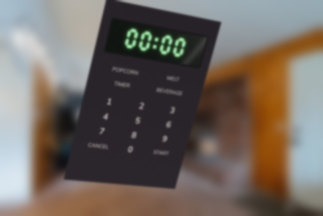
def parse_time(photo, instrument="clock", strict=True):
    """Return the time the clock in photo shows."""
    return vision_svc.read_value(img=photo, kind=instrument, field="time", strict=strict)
0:00
